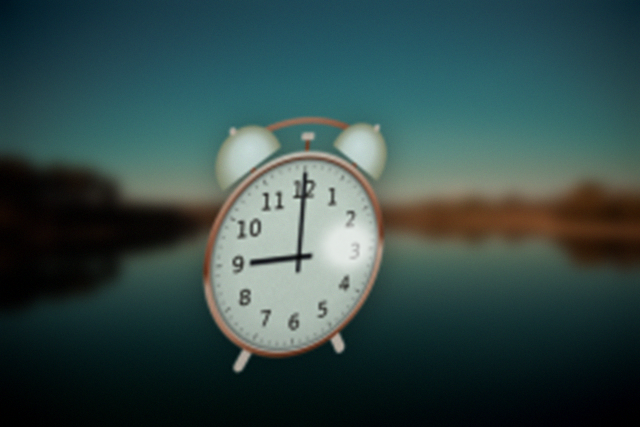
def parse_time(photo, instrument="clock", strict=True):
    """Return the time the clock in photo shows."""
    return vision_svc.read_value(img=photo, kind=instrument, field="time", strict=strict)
9:00
